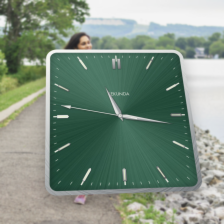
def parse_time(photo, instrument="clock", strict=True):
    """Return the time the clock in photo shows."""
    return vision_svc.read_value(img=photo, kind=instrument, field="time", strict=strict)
11:16:47
